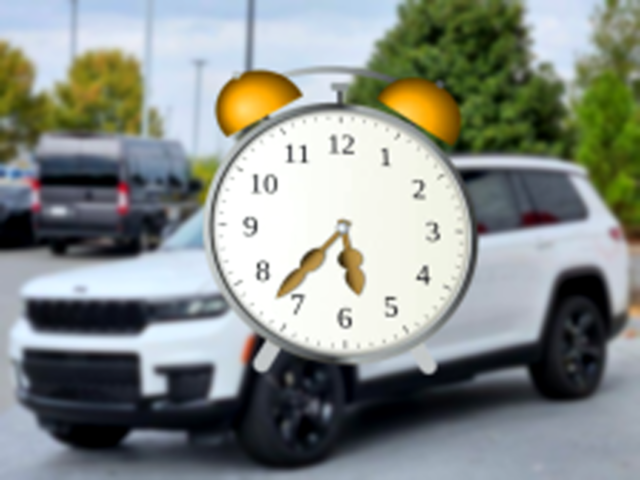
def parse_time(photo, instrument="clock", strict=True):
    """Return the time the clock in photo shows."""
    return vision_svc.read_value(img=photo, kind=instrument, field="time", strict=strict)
5:37
